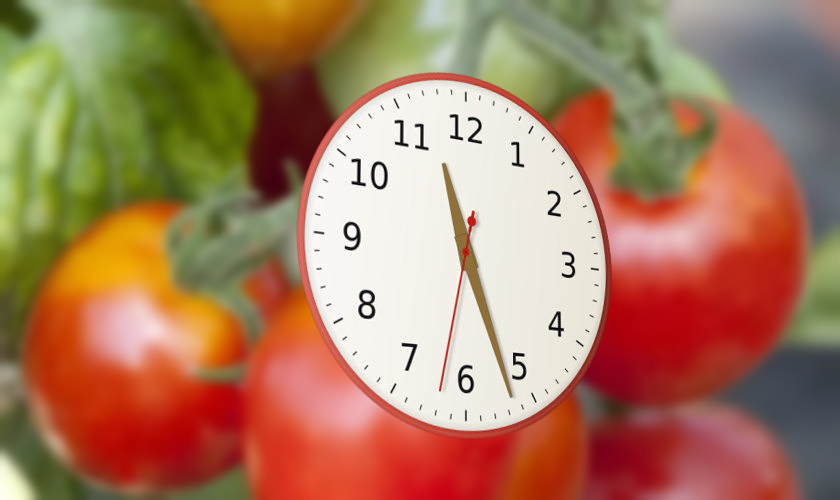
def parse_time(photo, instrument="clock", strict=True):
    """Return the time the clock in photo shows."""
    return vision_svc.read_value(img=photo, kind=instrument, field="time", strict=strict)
11:26:32
